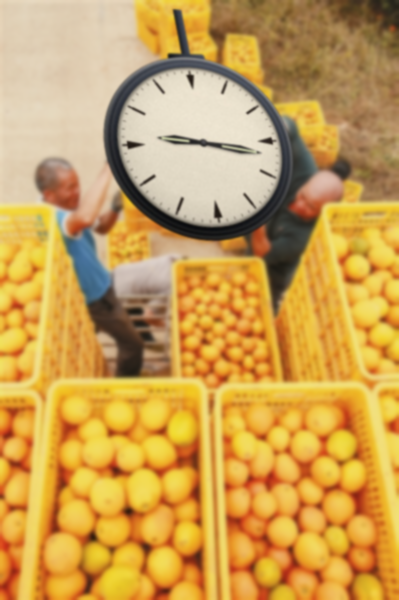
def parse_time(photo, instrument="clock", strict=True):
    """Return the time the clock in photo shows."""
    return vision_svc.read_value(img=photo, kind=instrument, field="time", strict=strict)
9:17
